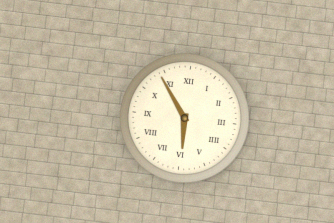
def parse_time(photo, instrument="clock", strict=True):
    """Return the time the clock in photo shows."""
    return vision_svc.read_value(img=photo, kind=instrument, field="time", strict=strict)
5:54
